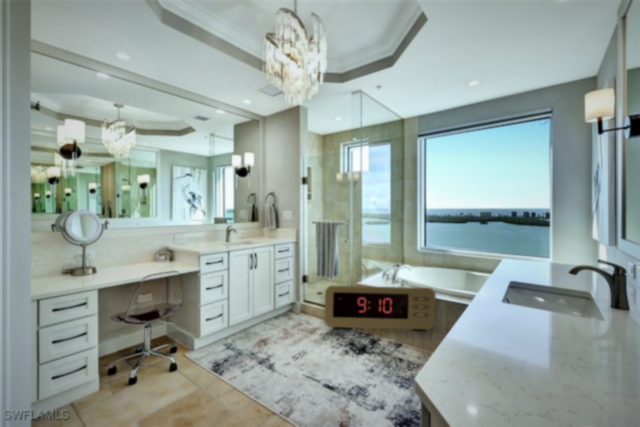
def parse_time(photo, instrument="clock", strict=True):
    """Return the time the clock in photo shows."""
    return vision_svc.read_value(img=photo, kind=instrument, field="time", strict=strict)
9:10
